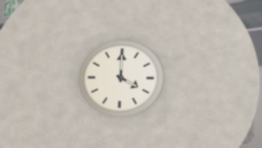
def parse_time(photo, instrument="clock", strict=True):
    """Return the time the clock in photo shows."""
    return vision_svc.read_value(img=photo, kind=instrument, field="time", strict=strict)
4:00
